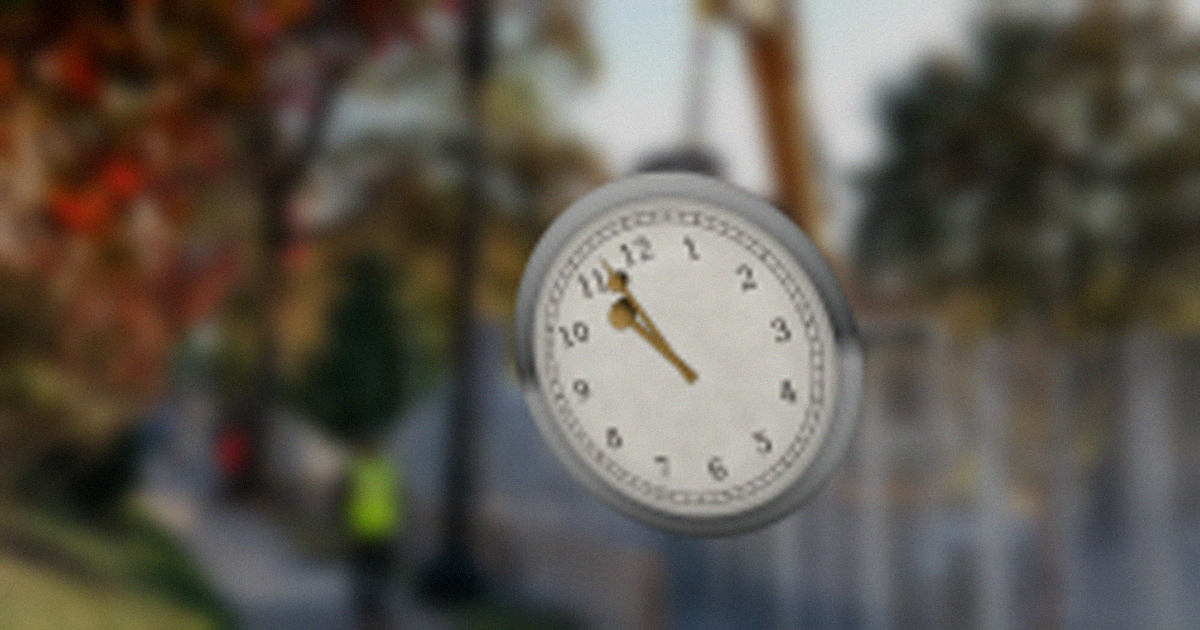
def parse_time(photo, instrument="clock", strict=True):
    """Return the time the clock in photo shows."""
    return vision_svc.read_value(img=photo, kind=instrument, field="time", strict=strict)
10:57
